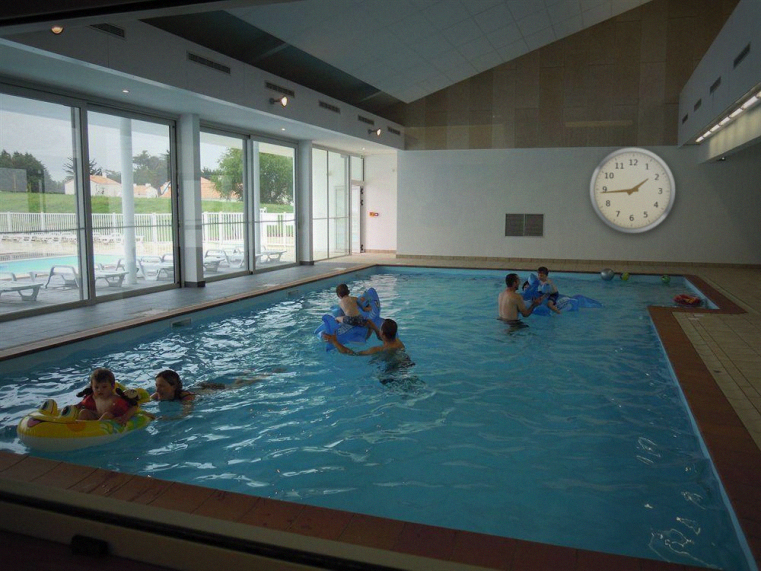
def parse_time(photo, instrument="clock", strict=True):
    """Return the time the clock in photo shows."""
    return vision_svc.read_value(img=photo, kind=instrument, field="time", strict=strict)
1:44
